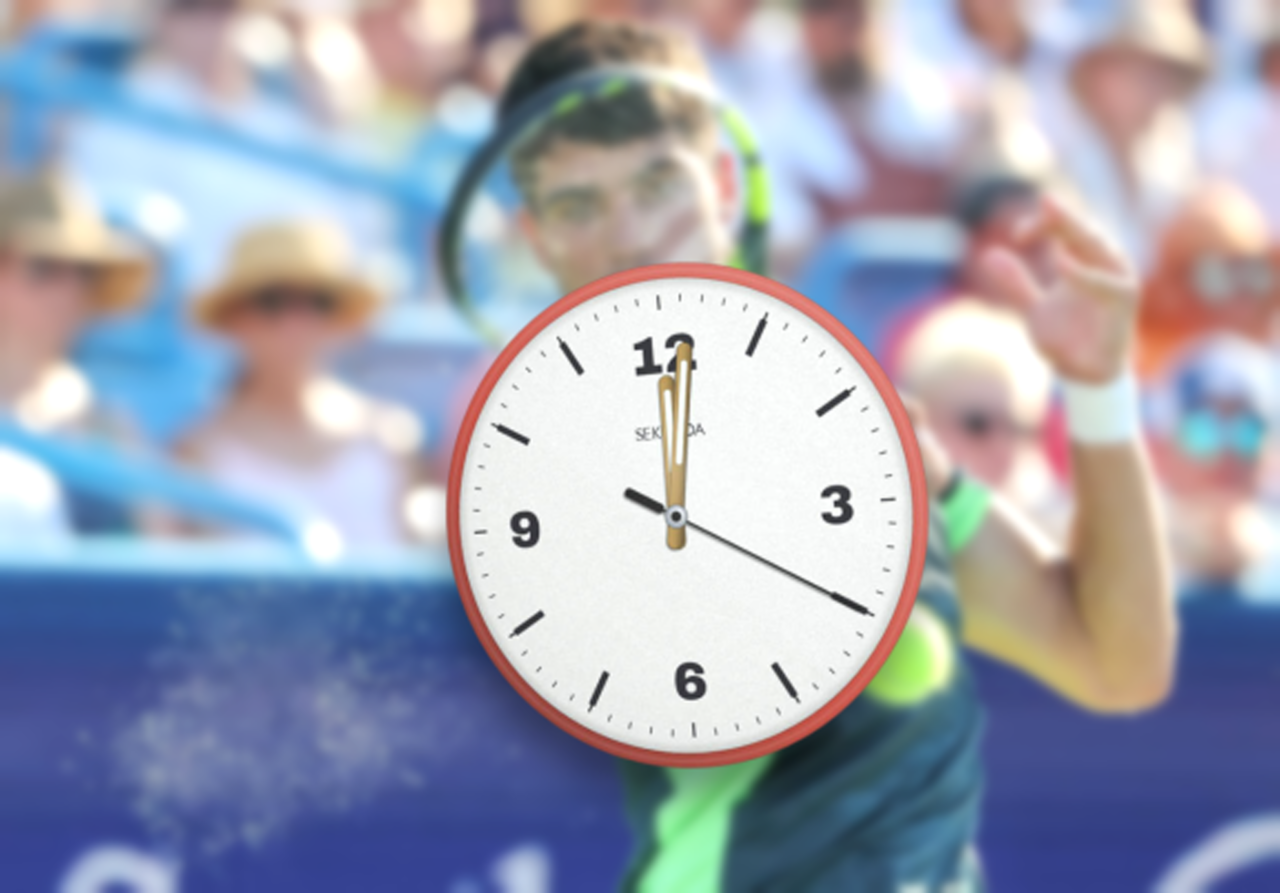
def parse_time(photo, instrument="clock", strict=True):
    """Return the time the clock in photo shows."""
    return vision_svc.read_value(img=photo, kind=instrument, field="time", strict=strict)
12:01:20
